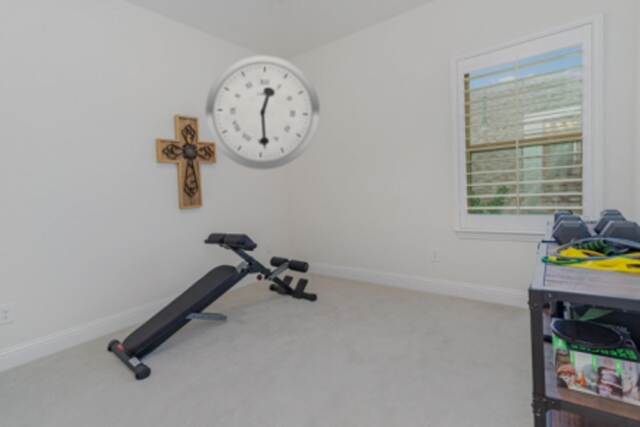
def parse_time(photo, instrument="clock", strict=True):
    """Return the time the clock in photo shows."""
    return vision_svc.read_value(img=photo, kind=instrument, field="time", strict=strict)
12:29
